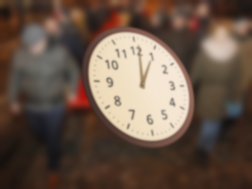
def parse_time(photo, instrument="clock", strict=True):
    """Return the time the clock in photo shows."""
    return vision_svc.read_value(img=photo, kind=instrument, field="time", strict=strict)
1:01
